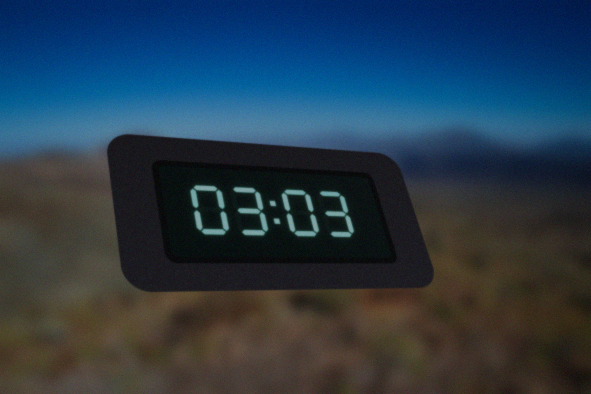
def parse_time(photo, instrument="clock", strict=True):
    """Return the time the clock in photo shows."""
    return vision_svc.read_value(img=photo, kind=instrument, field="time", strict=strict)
3:03
